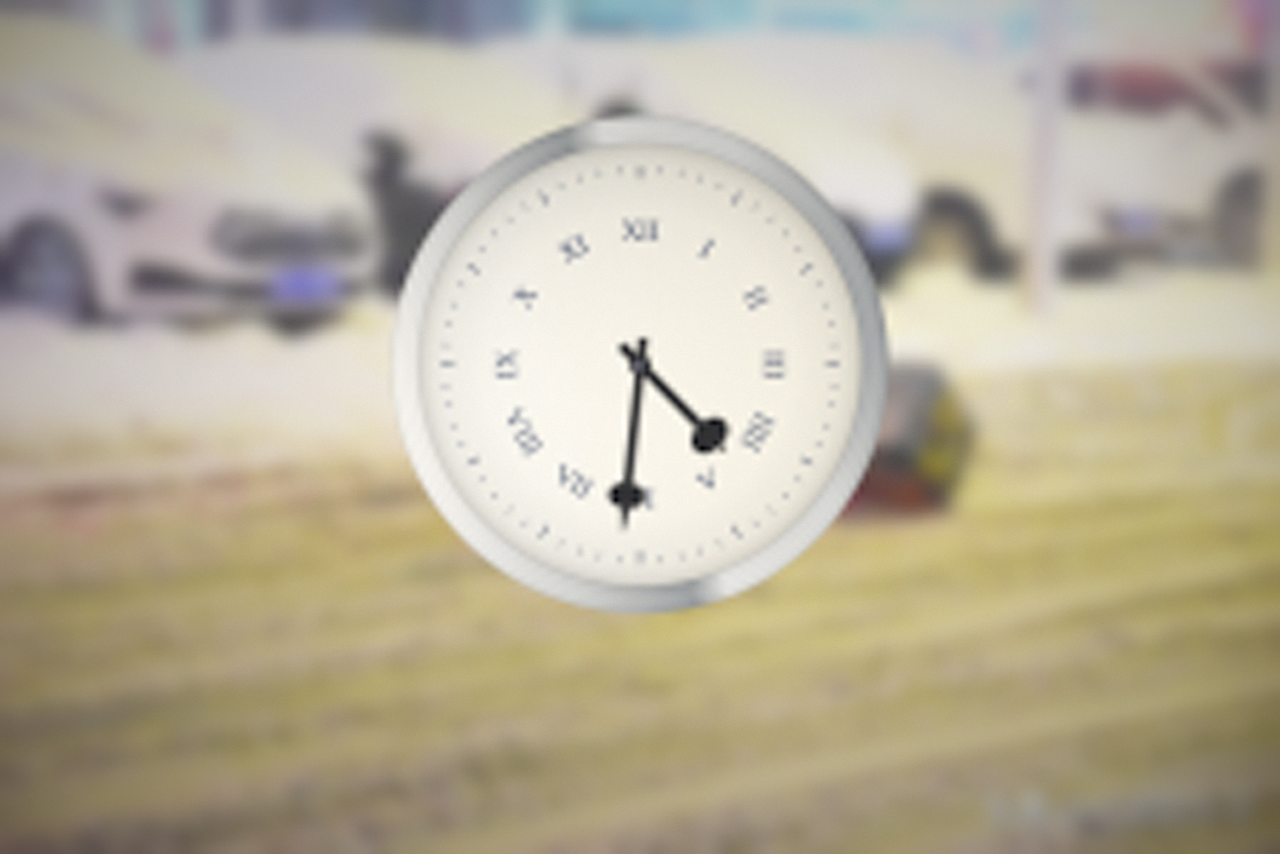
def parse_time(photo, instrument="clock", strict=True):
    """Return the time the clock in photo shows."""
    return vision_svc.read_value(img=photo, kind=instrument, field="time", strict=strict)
4:31
